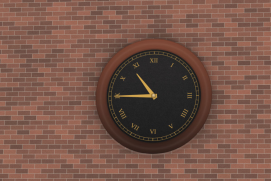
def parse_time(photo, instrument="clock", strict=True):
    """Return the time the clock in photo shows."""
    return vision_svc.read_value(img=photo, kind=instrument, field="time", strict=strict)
10:45
